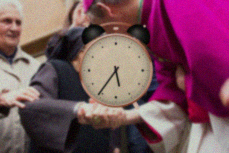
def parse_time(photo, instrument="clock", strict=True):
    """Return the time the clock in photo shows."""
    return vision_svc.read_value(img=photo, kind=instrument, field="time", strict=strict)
5:36
